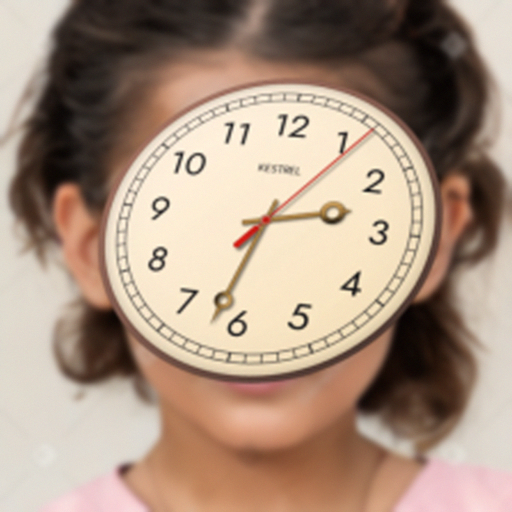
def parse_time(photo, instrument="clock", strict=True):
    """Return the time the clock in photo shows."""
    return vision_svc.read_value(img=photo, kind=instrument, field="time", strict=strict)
2:32:06
